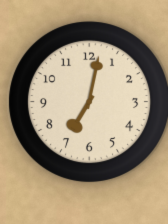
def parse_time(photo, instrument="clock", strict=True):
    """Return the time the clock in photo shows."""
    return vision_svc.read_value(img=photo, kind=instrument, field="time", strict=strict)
7:02
